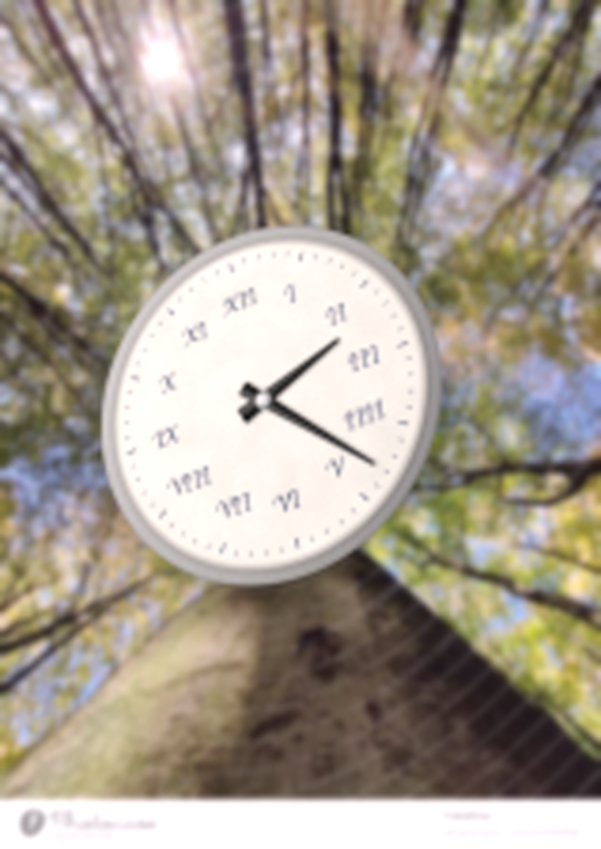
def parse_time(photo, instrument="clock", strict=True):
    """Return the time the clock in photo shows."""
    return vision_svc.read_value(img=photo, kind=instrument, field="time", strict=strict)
2:23
